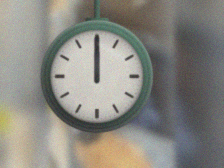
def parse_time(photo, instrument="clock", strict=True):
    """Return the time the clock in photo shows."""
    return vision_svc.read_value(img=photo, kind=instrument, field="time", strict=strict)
12:00
